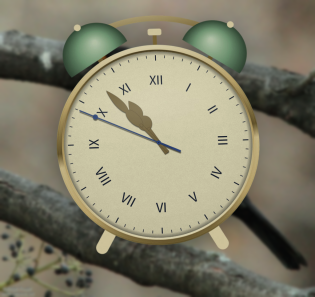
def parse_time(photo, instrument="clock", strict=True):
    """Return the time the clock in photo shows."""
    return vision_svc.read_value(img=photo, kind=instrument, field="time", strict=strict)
10:52:49
